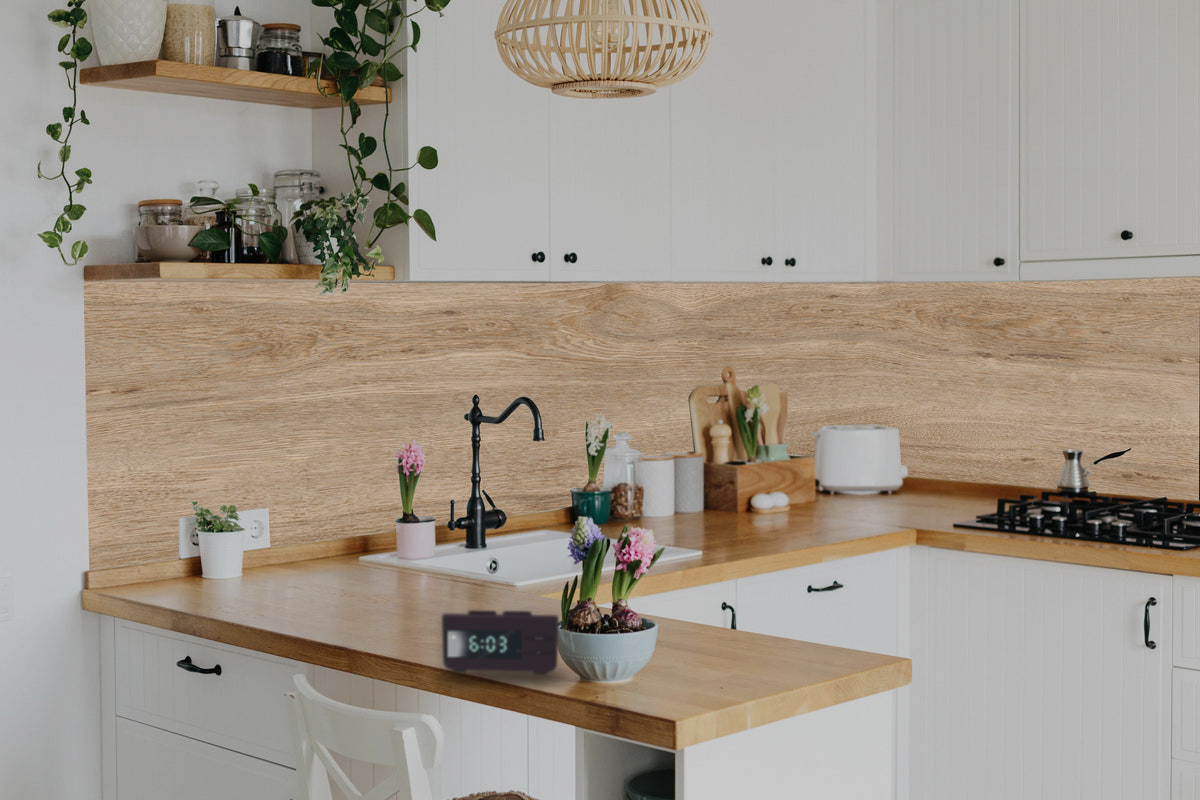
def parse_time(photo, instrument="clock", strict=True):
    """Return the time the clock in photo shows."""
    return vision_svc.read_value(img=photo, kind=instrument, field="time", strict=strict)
6:03
